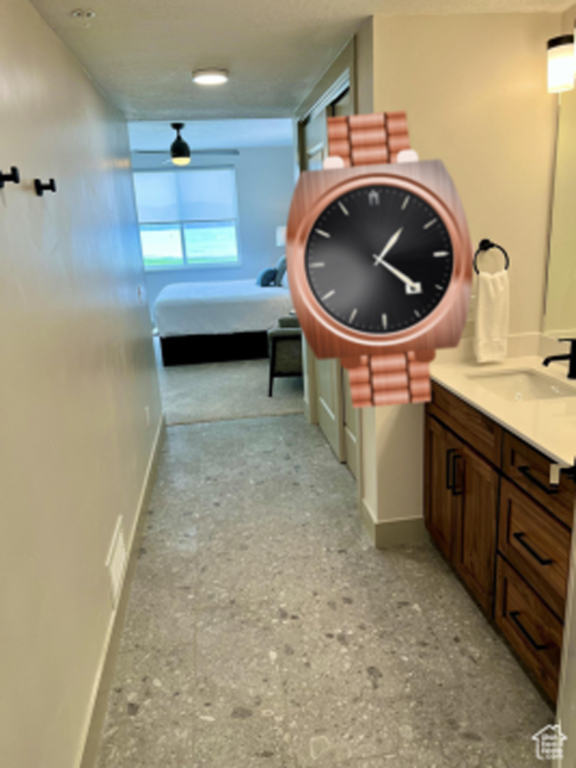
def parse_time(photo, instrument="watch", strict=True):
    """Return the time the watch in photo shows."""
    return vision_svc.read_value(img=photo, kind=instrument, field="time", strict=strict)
1:22
